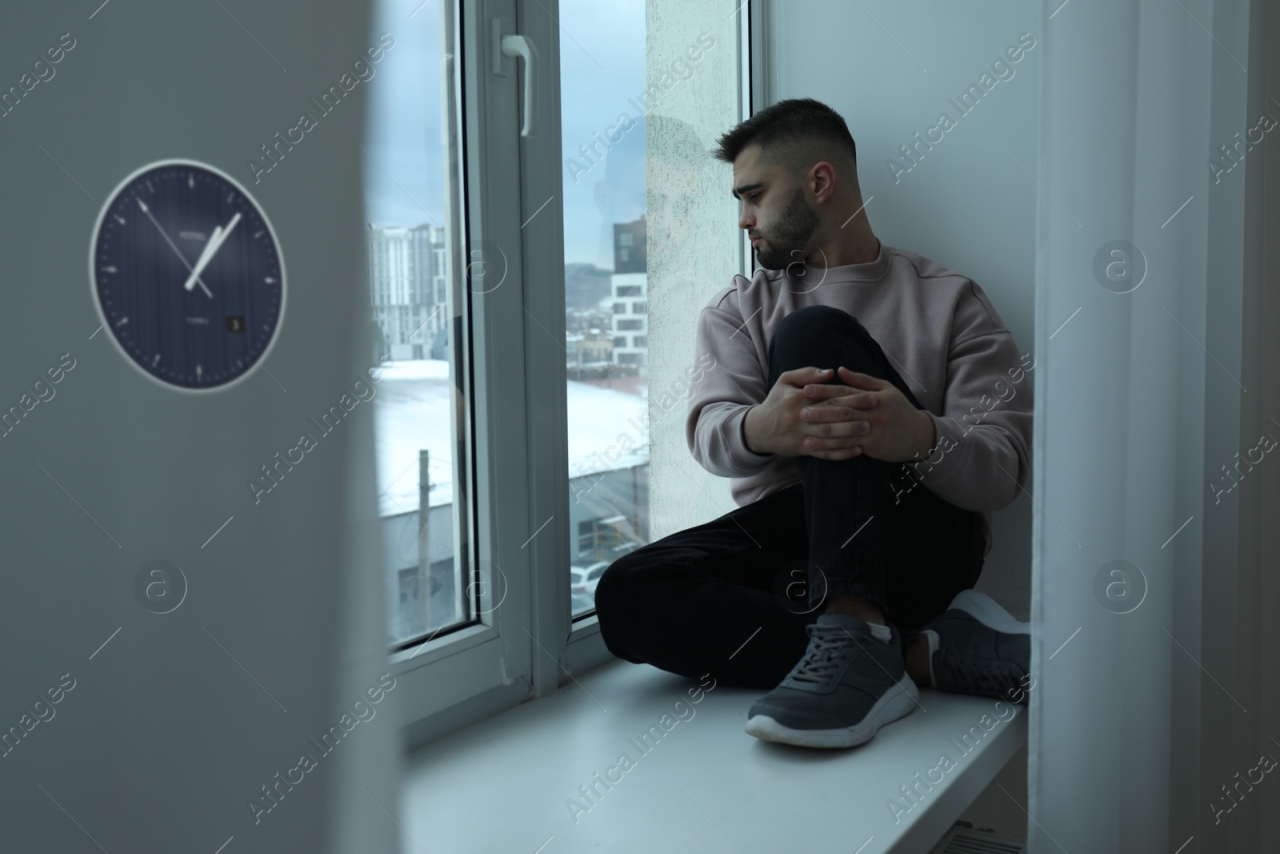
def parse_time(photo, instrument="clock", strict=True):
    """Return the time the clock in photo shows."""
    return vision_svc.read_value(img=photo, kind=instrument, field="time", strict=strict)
1:06:53
